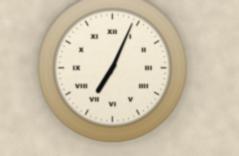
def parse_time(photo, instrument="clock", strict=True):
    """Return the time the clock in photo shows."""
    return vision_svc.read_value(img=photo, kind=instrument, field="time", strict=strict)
7:04
